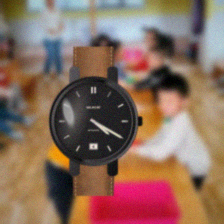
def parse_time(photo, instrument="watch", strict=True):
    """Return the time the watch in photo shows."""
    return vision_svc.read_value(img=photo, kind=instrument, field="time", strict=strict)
4:20
